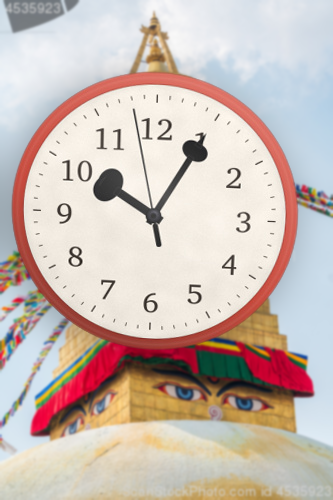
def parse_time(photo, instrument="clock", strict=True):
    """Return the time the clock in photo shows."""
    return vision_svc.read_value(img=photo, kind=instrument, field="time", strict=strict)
10:04:58
